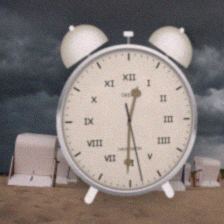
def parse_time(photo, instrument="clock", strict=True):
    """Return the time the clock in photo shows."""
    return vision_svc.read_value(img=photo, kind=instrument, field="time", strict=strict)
12:30:28
